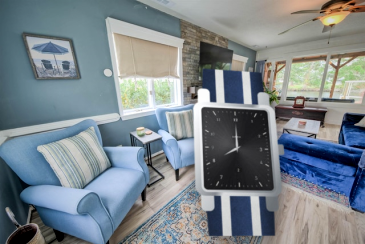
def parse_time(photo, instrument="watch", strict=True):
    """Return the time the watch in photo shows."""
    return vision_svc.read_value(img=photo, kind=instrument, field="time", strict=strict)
8:00
